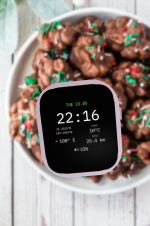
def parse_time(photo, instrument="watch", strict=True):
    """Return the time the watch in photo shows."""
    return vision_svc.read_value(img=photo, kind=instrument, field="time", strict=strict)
22:16
